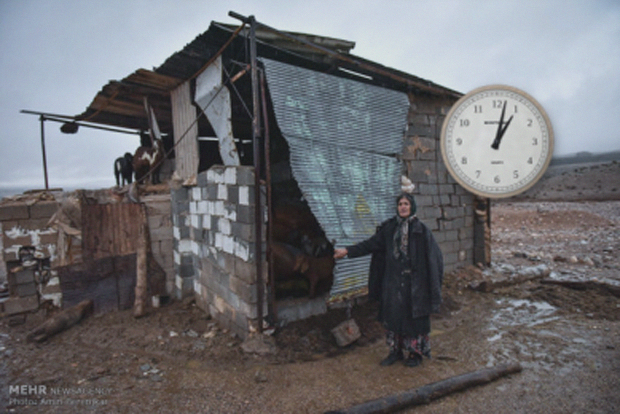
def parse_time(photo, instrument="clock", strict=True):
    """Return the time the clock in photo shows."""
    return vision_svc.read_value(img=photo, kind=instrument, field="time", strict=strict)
1:02
